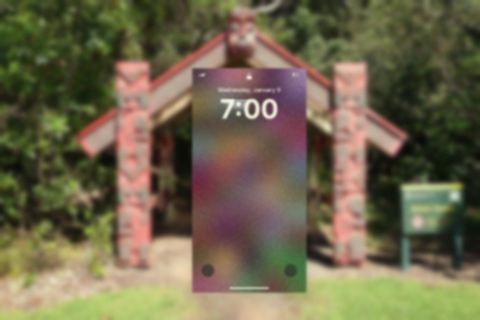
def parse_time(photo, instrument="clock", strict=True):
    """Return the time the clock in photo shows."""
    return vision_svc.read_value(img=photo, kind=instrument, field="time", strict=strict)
7:00
